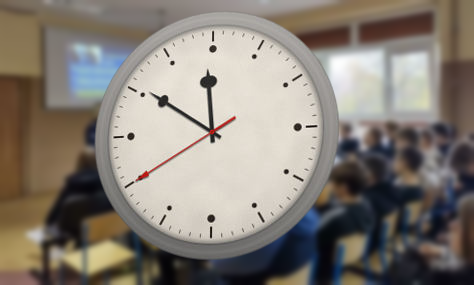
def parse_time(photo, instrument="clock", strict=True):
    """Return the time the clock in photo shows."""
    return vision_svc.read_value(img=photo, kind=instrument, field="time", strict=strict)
11:50:40
